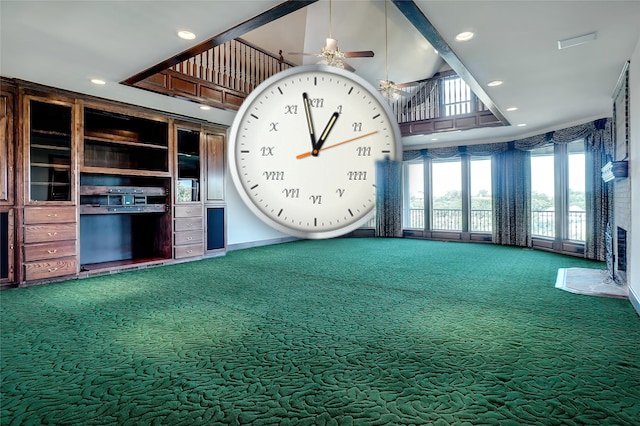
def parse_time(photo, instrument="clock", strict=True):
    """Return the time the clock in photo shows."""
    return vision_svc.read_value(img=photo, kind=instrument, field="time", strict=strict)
12:58:12
